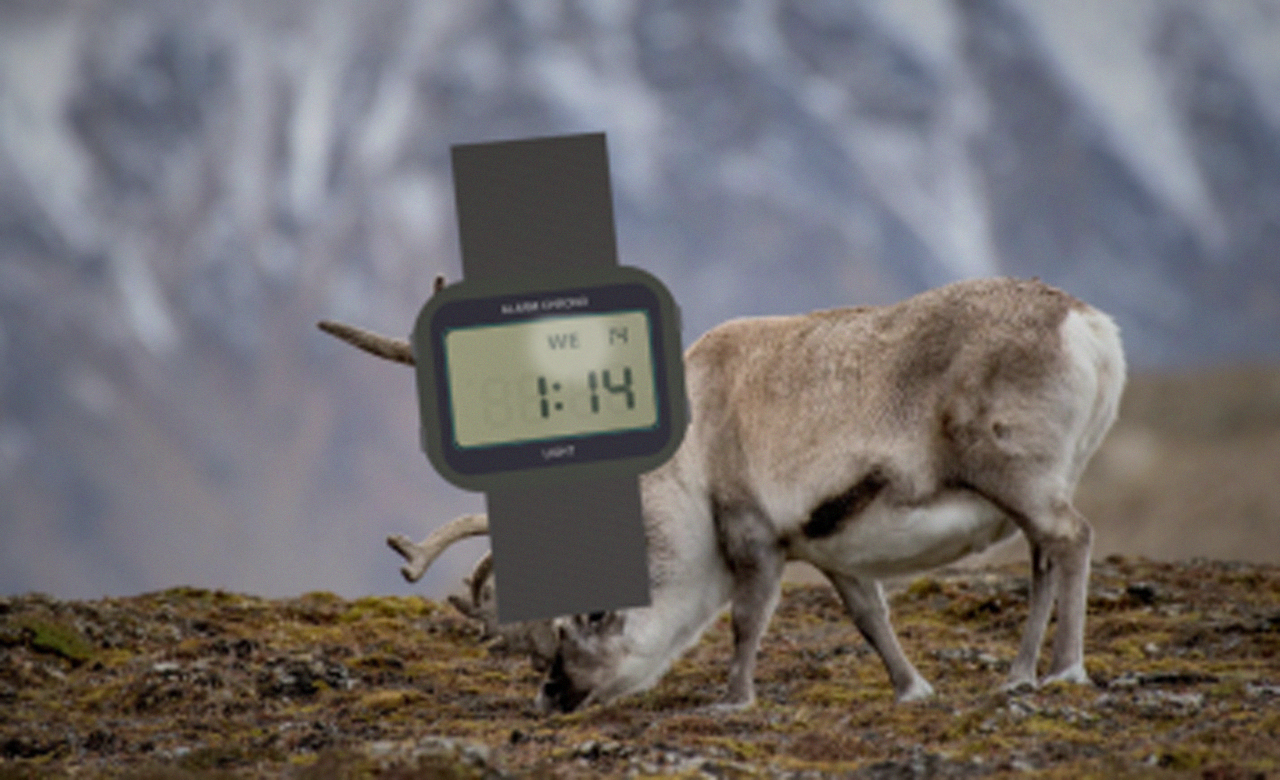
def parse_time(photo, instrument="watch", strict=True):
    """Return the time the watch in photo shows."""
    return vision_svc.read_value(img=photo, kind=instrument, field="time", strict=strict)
1:14
